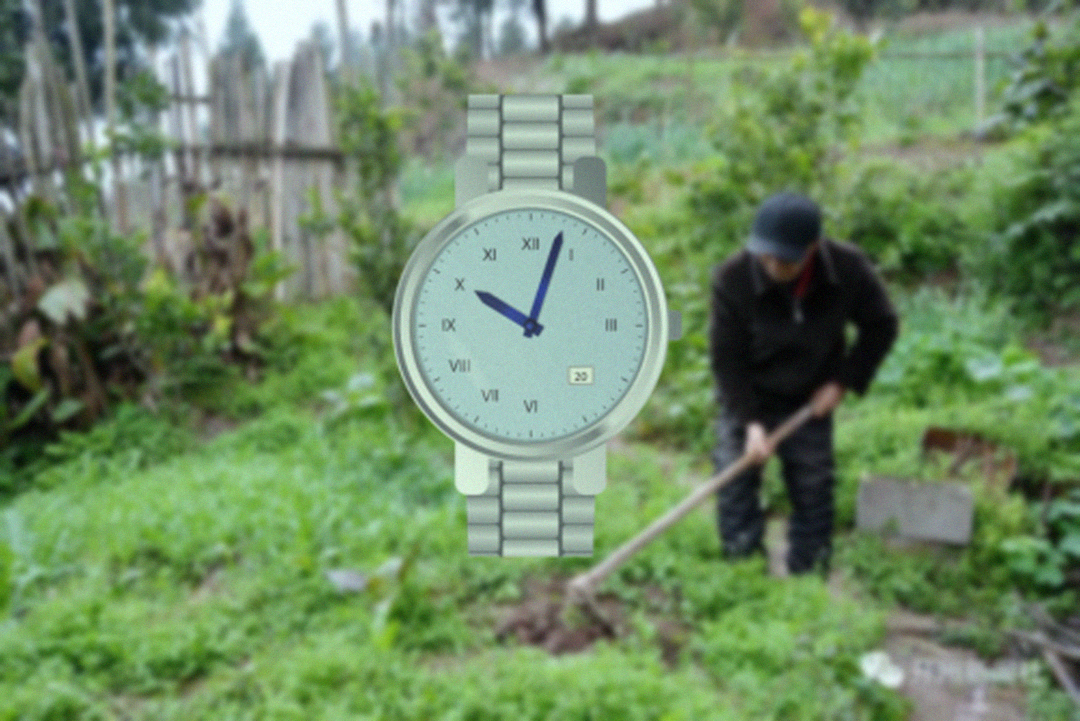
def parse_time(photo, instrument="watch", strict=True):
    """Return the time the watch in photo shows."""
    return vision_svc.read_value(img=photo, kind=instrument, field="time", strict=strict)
10:03
